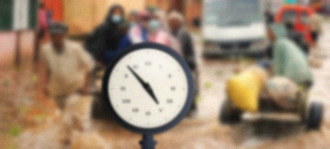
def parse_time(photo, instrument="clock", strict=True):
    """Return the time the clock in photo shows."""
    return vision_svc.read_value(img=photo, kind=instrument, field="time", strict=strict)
4:53
